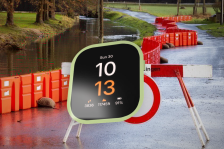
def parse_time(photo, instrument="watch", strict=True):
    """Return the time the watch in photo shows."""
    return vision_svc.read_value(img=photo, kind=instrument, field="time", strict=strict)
10:13
